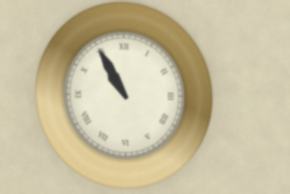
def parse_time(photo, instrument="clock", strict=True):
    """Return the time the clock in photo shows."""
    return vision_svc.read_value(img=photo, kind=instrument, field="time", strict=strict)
10:55
